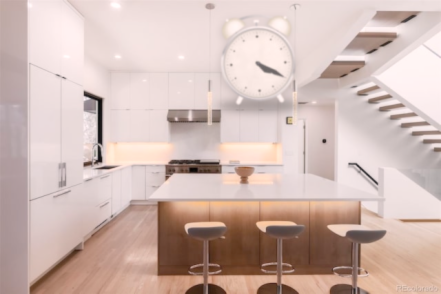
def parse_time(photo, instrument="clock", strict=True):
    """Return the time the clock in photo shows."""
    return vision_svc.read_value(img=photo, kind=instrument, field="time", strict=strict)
4:20
